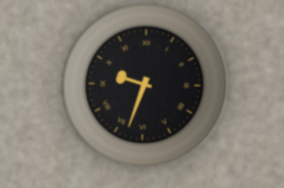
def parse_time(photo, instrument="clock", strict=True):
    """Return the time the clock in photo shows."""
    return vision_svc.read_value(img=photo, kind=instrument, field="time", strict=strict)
9:33
